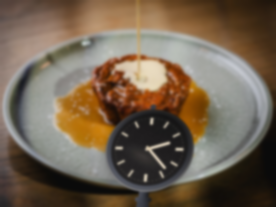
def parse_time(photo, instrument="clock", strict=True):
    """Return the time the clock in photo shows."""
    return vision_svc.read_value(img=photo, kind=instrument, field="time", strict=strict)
2:23
